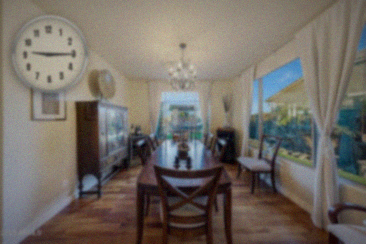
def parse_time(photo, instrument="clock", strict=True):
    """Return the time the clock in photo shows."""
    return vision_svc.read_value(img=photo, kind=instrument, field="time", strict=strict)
9:15
